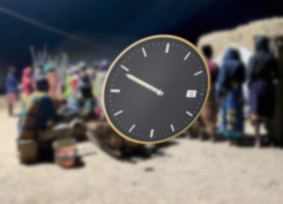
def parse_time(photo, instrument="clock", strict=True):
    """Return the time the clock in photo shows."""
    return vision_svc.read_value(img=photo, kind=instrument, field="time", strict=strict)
9:49
